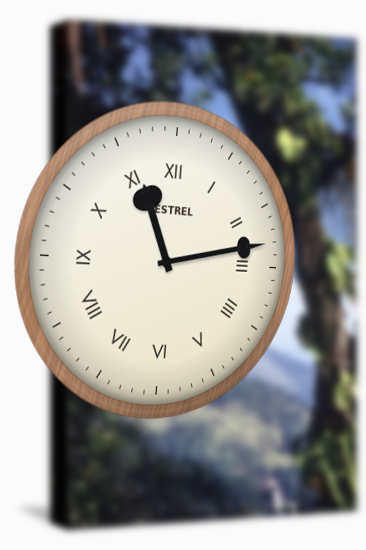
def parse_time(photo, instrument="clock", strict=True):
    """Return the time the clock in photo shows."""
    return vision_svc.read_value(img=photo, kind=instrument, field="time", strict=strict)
11:13
